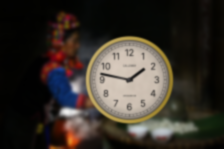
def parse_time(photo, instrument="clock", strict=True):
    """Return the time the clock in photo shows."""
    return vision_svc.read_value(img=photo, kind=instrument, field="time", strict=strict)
1:47
